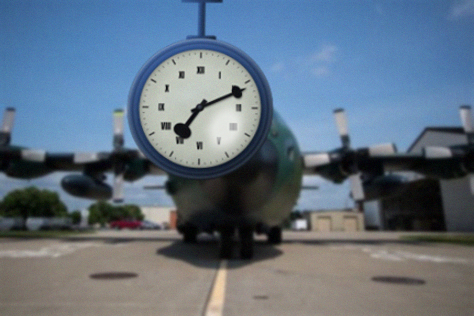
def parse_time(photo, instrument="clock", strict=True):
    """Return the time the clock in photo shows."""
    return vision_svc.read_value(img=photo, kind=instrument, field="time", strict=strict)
7:11
